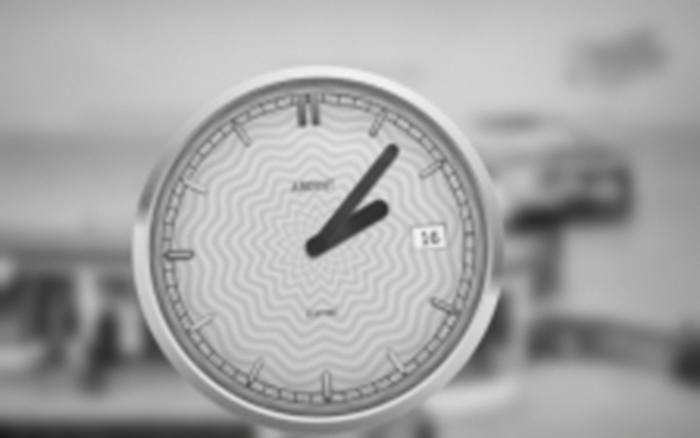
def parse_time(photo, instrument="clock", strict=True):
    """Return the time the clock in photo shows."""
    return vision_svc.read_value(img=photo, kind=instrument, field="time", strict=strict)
2:07
